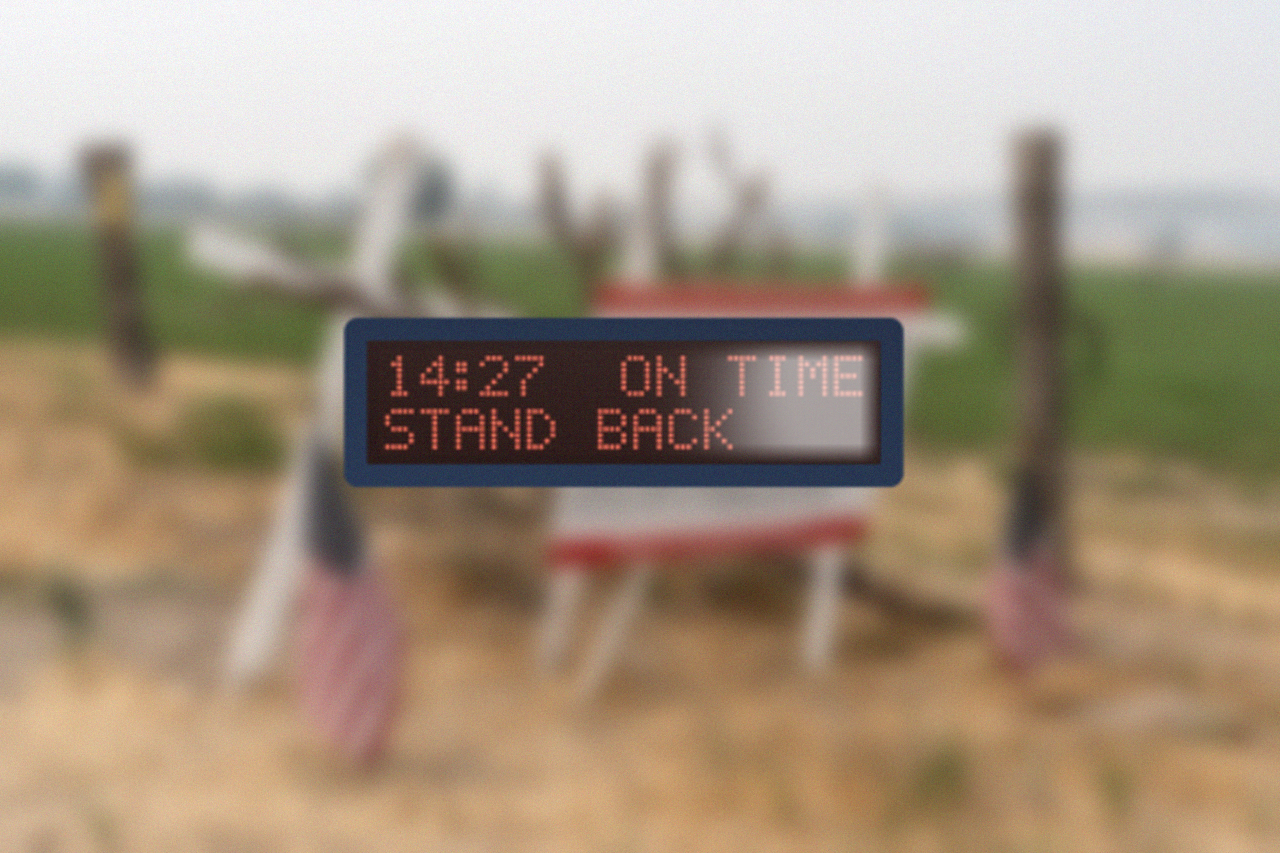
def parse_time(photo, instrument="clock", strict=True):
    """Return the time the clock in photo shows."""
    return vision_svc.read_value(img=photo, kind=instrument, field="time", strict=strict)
14:27
